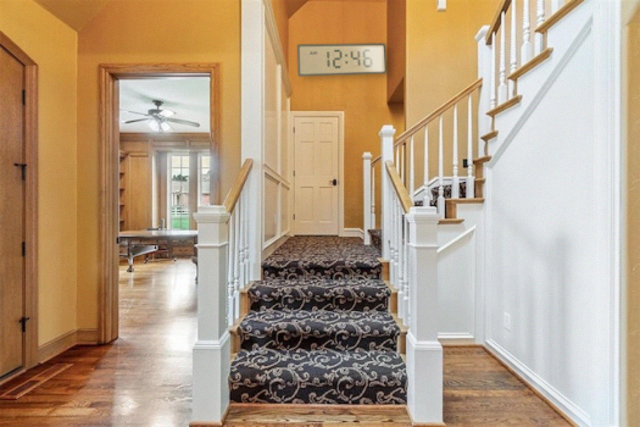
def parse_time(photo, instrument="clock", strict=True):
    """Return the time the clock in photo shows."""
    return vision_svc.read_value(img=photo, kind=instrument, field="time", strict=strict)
12:46
